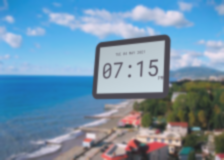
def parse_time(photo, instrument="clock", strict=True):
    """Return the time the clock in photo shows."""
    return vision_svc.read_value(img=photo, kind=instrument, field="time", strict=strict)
7:15
